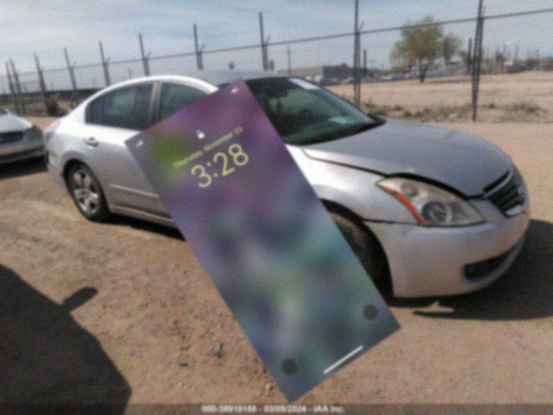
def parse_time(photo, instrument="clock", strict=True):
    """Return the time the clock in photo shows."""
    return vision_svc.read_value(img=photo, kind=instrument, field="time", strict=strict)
3:28
